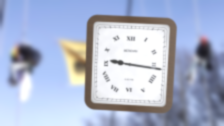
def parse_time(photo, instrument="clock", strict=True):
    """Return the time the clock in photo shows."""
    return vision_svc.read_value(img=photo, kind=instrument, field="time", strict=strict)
9:16
